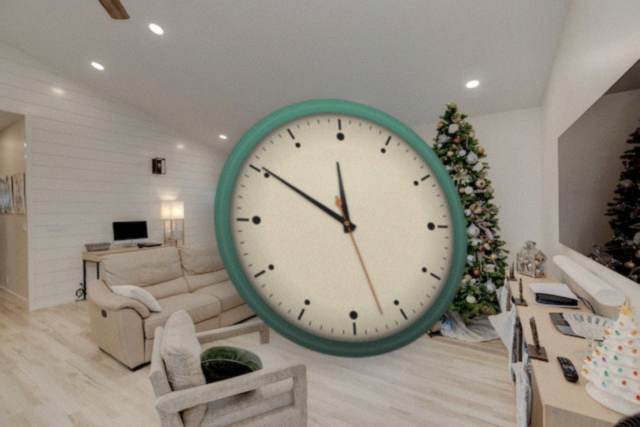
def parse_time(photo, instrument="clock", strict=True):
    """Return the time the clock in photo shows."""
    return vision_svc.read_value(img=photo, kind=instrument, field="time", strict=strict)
11:50:27
